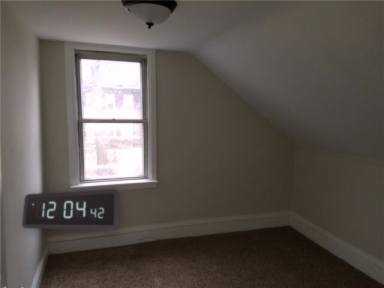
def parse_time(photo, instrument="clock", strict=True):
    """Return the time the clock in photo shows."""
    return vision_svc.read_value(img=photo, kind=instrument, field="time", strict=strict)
12:04:42
